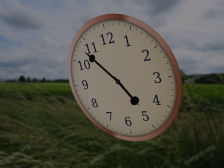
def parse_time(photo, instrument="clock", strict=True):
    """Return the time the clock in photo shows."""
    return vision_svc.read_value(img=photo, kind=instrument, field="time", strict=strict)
4:53
